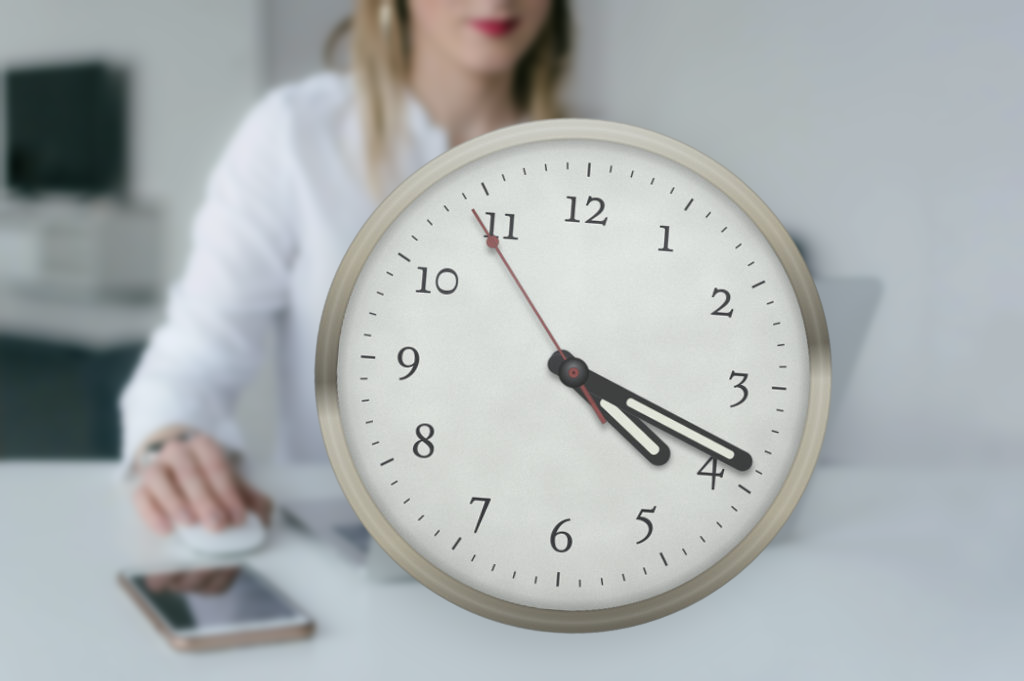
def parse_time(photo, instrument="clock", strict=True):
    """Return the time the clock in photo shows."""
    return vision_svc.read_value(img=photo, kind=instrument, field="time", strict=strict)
4:18:54
